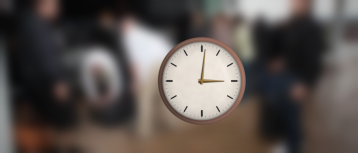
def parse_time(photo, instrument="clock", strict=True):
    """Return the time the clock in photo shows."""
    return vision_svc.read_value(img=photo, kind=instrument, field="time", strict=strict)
3:01
